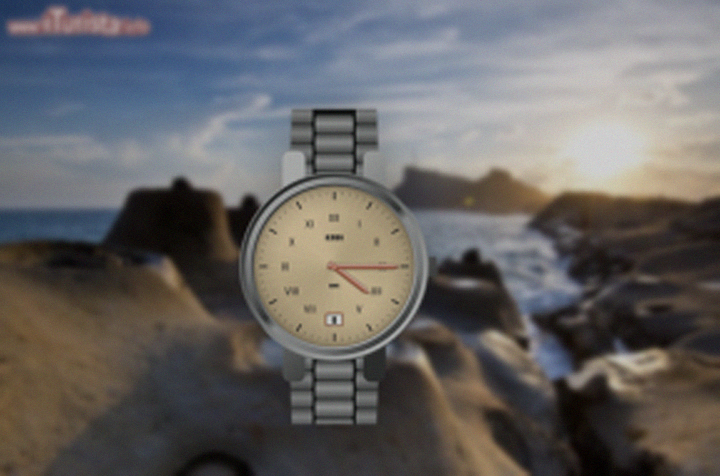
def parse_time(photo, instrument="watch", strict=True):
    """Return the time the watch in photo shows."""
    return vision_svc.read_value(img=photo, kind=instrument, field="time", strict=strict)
4:15
